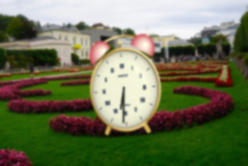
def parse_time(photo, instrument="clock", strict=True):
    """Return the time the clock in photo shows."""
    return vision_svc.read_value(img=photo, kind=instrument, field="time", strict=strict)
6:31
